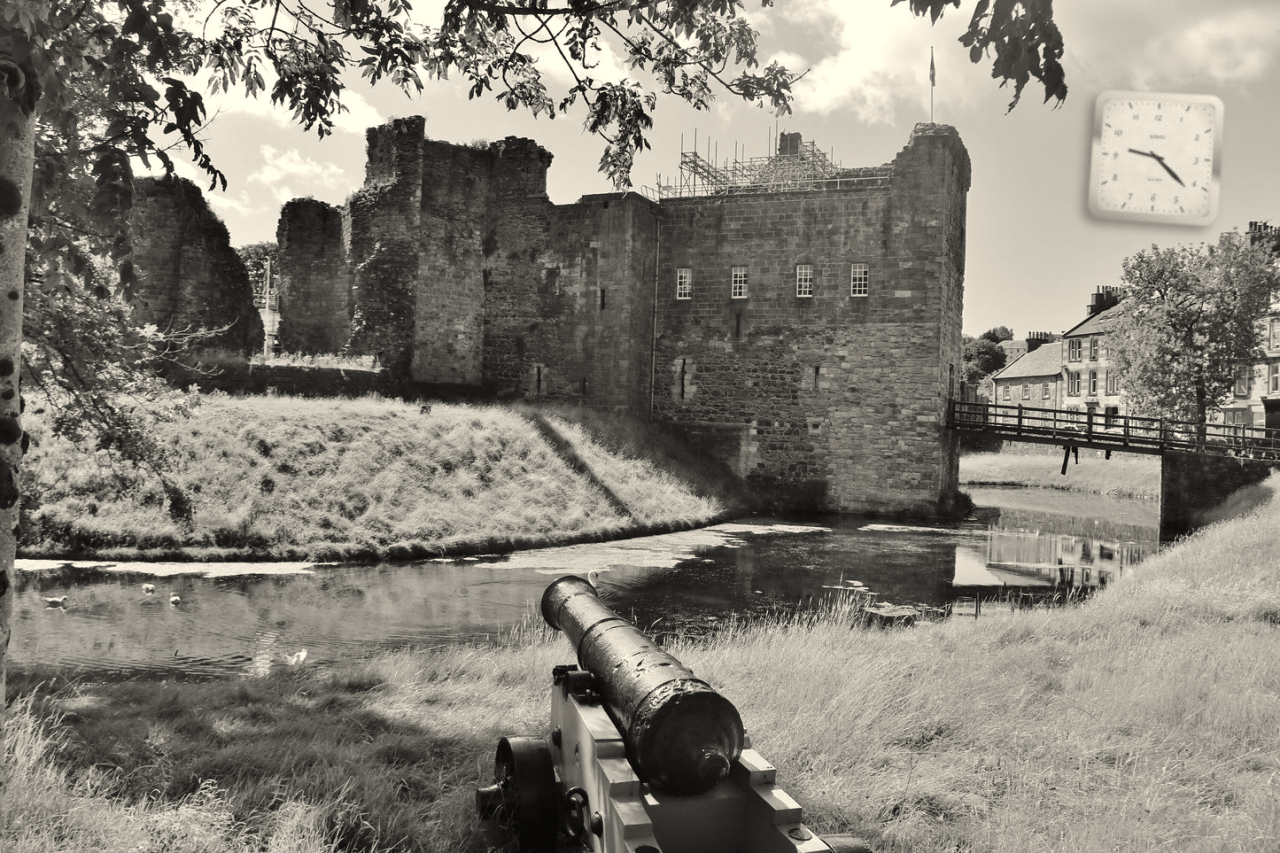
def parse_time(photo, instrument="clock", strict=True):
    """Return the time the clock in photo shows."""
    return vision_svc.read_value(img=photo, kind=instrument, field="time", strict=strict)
9:22
